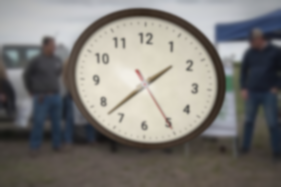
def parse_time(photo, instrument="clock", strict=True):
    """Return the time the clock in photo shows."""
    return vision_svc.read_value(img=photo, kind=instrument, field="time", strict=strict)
1:37:25
